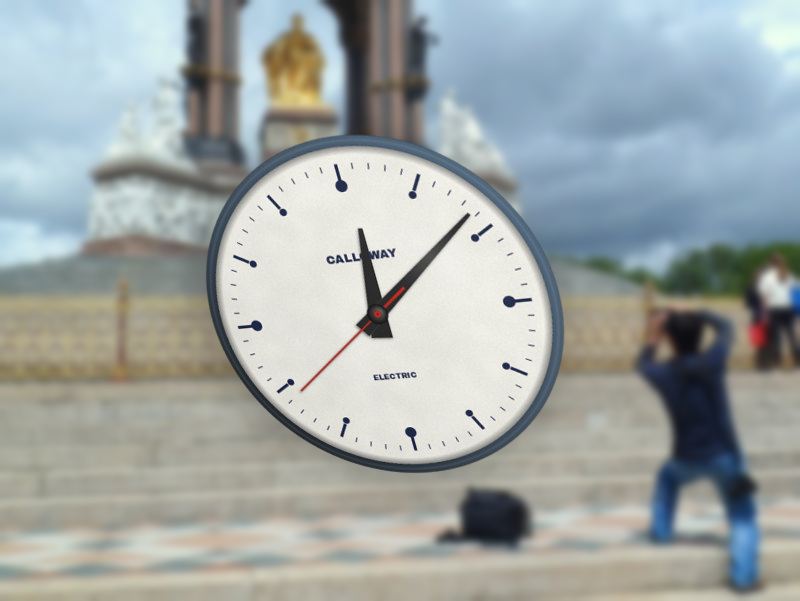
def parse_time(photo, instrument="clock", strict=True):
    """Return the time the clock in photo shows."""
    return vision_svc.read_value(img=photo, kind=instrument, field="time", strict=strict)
12:08:39
